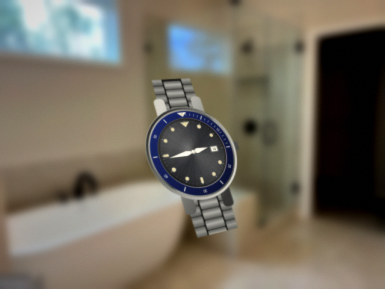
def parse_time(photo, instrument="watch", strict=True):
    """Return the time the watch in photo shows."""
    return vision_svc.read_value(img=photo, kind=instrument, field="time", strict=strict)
2:44
